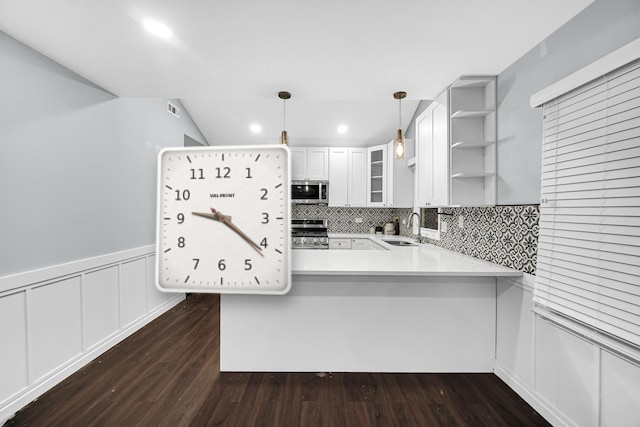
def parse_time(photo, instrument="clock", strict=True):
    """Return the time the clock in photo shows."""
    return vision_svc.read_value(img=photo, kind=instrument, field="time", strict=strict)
9:21:22
